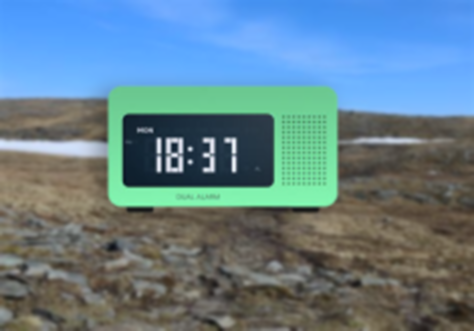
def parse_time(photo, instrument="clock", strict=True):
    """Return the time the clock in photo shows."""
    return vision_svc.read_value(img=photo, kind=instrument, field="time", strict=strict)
18:37
